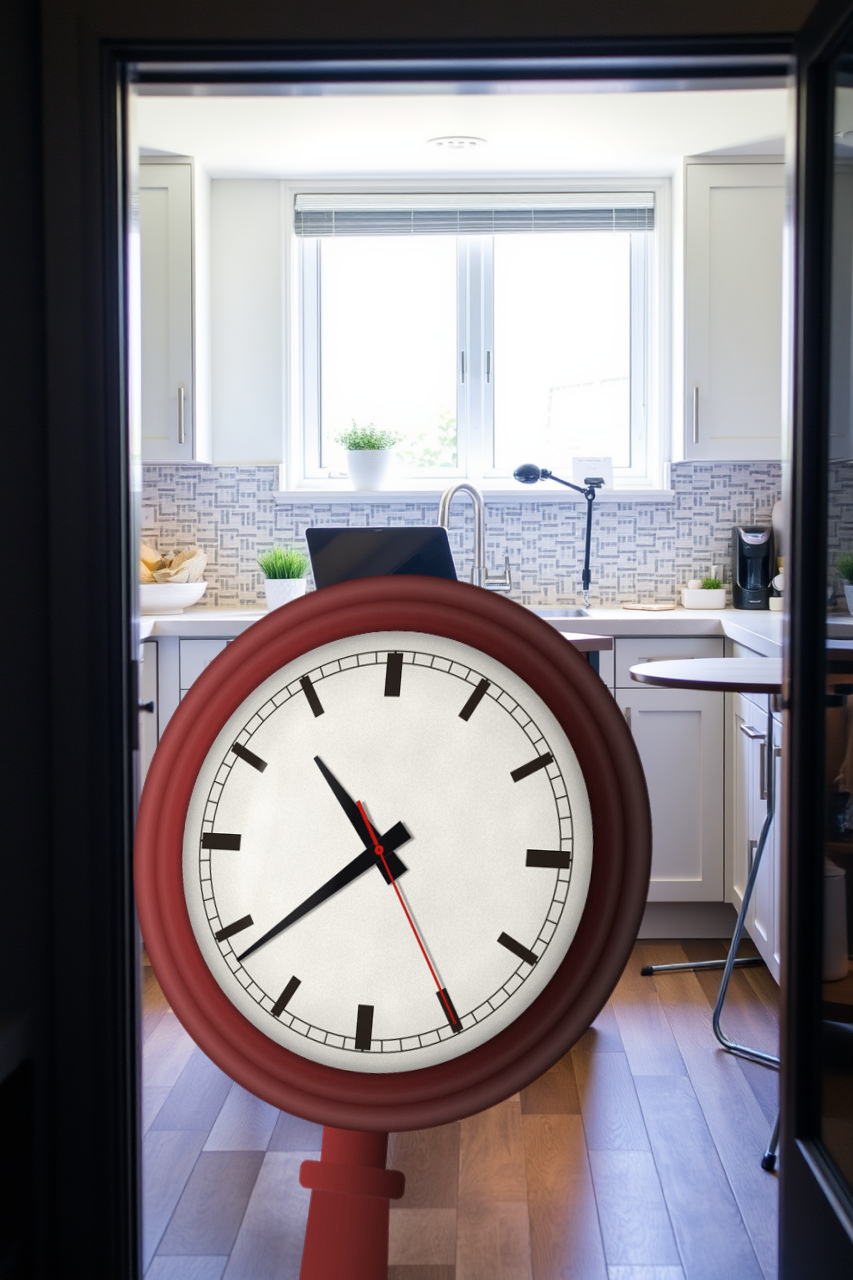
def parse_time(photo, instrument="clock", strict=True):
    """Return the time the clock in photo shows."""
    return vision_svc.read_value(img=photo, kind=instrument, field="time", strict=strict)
10:38:25
